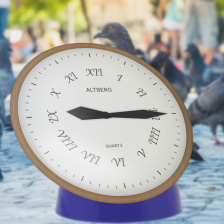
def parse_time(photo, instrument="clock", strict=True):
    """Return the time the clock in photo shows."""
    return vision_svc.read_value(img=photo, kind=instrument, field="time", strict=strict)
9:15
